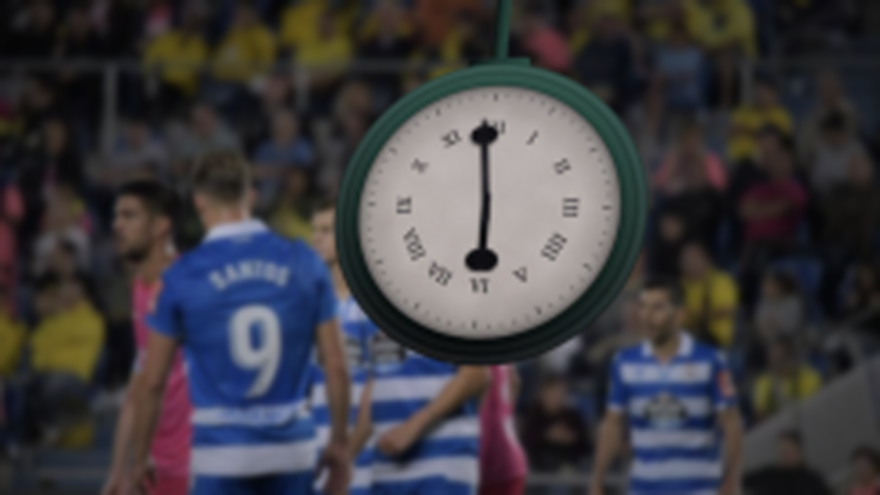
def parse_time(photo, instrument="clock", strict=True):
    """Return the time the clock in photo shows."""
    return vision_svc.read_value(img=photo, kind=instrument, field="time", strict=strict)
5:59
